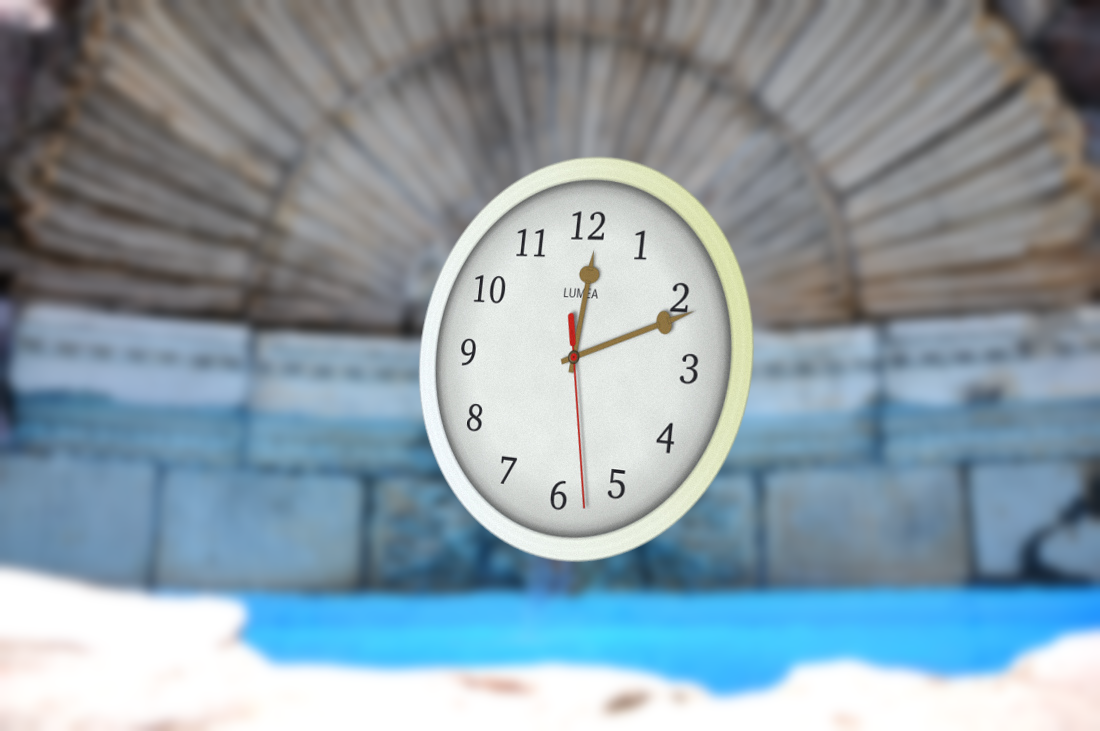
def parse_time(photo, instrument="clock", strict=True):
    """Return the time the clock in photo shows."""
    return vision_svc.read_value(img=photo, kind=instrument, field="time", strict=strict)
12:11:28
